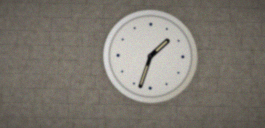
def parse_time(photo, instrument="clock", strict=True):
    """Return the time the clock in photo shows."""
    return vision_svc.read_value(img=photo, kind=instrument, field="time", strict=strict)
1:33
